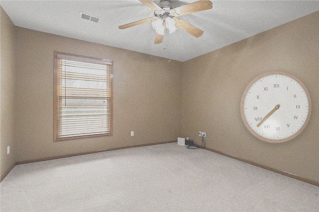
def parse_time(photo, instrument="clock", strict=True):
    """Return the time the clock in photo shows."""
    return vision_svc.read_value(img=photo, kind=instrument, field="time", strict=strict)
7:38
